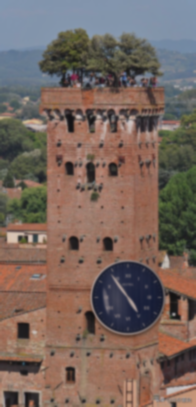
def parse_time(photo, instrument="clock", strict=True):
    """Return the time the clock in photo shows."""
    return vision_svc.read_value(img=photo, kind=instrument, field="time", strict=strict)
4:54
